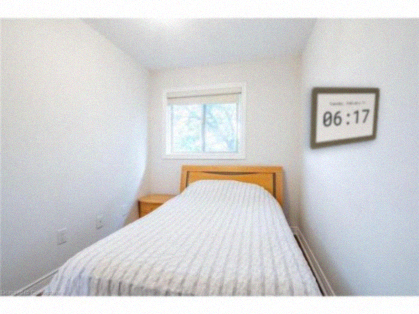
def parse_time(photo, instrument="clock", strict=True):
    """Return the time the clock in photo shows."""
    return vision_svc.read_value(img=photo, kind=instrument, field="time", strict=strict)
6:17
